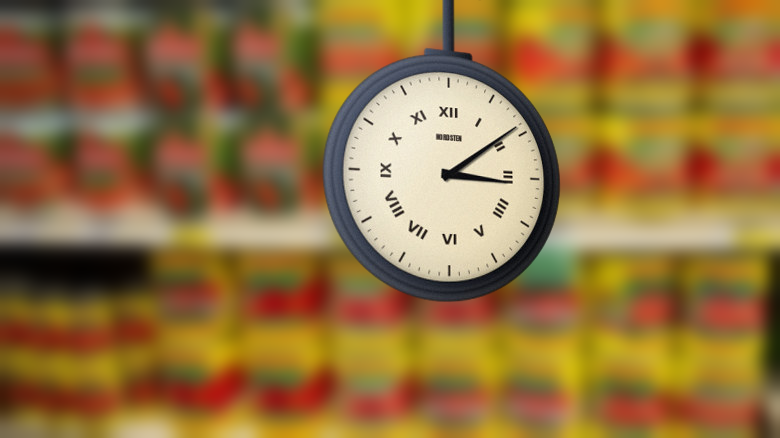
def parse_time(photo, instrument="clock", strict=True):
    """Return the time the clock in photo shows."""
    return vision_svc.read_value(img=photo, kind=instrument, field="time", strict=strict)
3:09
